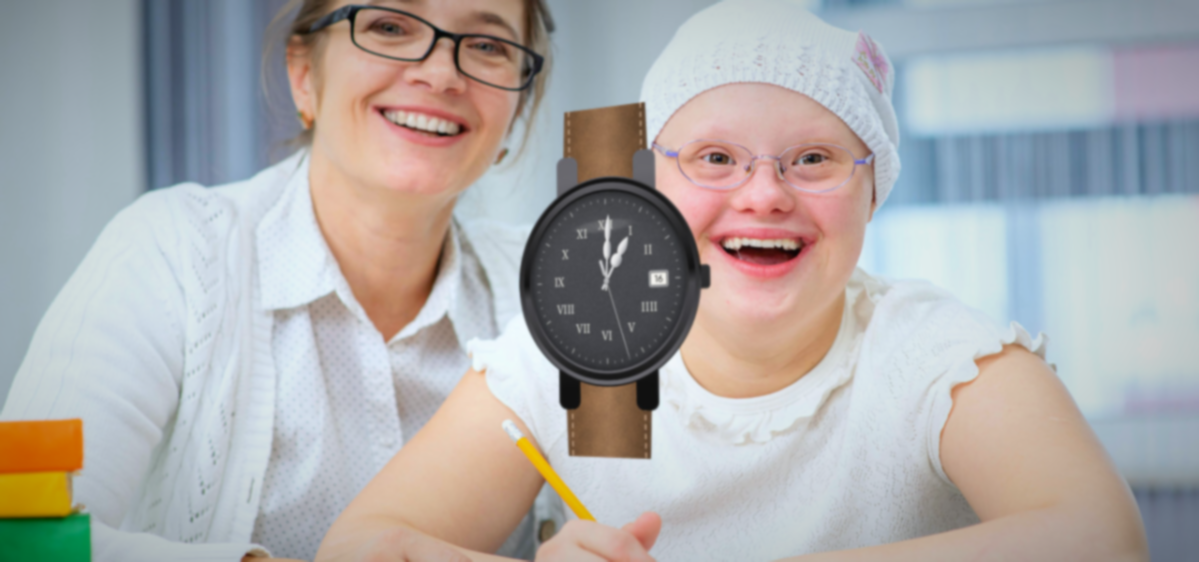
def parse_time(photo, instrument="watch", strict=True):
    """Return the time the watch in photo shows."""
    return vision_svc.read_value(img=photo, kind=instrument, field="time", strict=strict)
1:00:27
